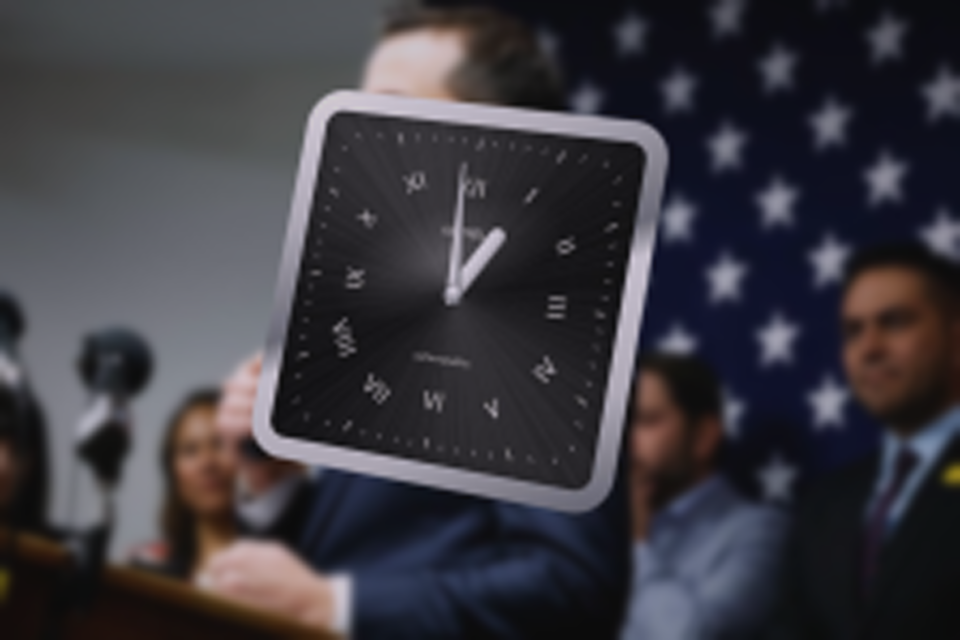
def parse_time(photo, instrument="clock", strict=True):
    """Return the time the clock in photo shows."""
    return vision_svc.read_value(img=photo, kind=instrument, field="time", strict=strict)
12:59
